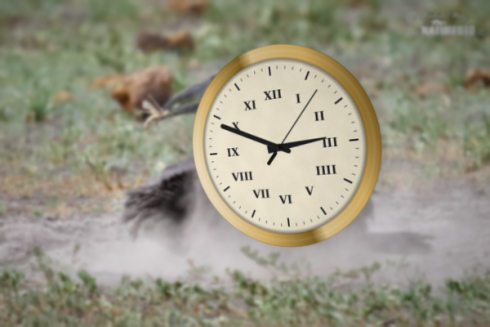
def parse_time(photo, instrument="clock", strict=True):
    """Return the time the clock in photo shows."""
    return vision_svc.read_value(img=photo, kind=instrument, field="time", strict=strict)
2:49:07
